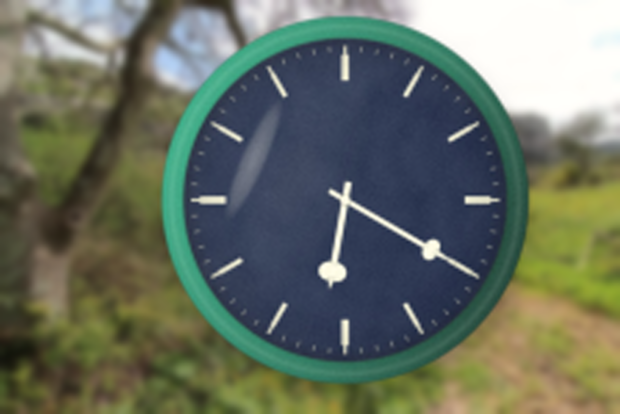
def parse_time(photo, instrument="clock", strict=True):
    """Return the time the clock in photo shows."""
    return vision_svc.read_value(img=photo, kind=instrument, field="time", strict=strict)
6:20
